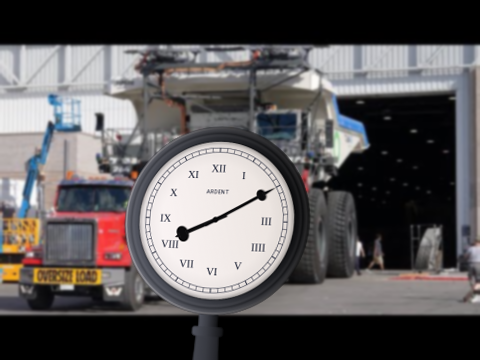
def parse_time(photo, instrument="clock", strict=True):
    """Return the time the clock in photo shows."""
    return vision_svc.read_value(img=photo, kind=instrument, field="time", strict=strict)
8:10
